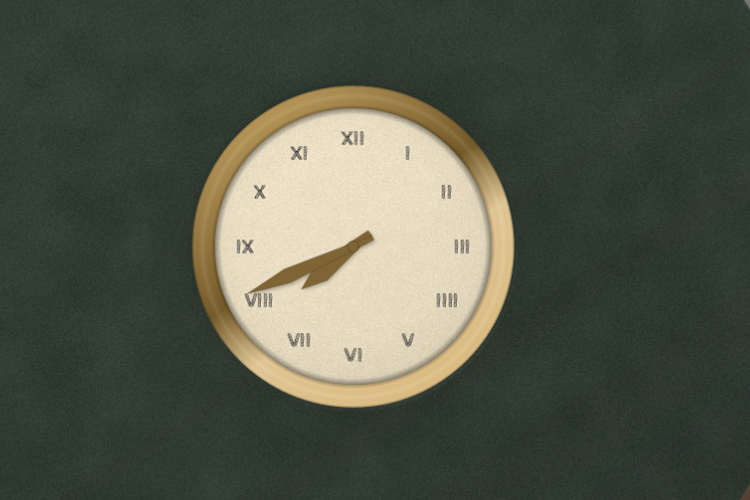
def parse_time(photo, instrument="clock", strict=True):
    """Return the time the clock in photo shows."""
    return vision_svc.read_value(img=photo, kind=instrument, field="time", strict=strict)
7:41
